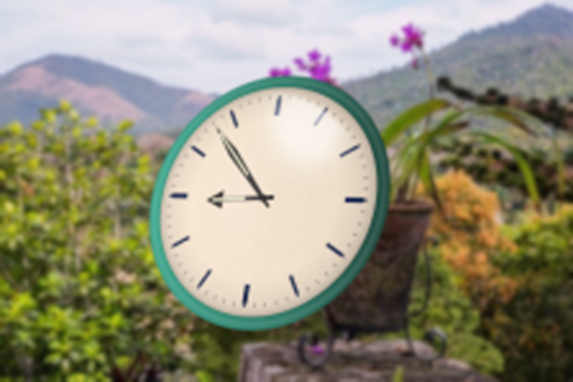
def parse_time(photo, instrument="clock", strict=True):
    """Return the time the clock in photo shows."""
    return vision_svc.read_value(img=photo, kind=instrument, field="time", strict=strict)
8:53
